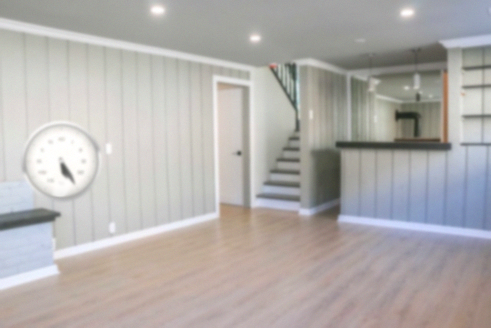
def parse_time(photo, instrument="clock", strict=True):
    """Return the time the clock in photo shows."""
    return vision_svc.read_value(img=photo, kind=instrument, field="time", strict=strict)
5:25
